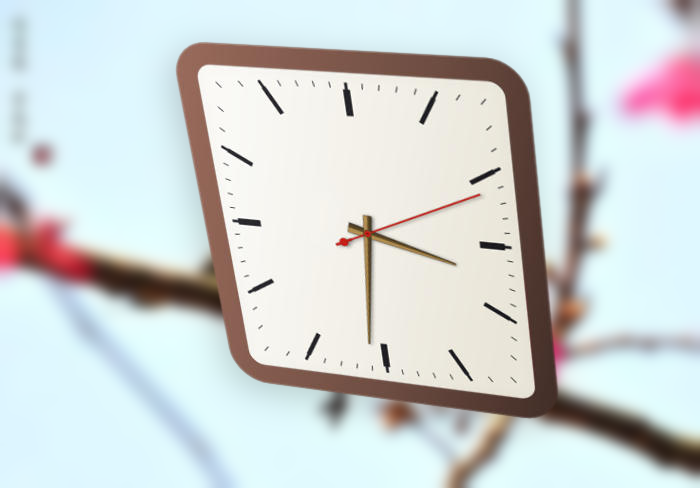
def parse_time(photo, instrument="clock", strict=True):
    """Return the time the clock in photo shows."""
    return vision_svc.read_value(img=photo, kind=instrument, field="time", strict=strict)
3:31:11
